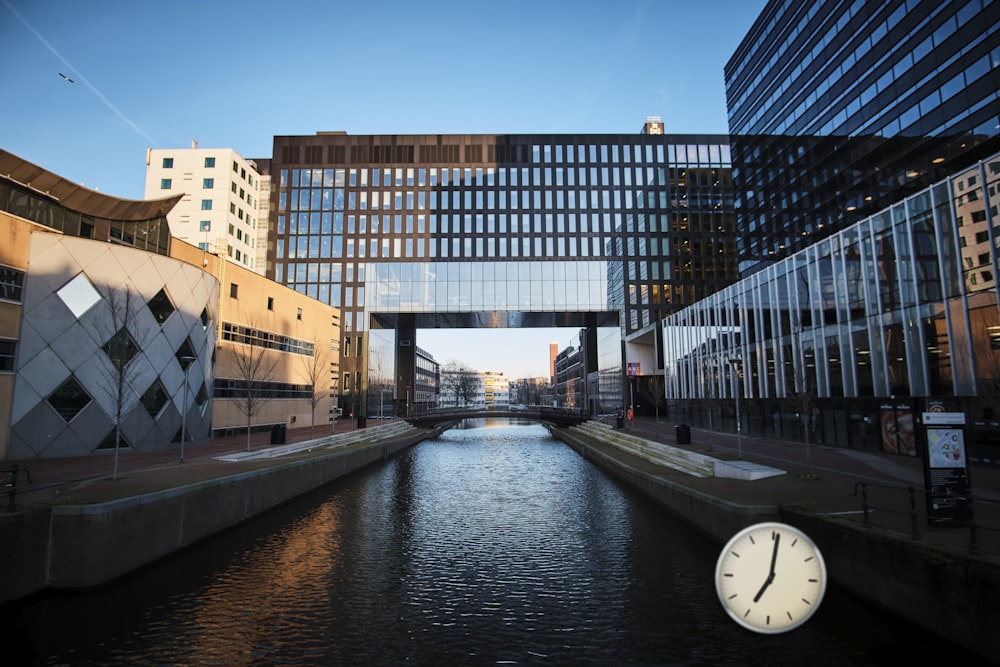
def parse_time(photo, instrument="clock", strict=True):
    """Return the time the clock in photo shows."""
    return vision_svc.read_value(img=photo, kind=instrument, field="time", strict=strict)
7:01
